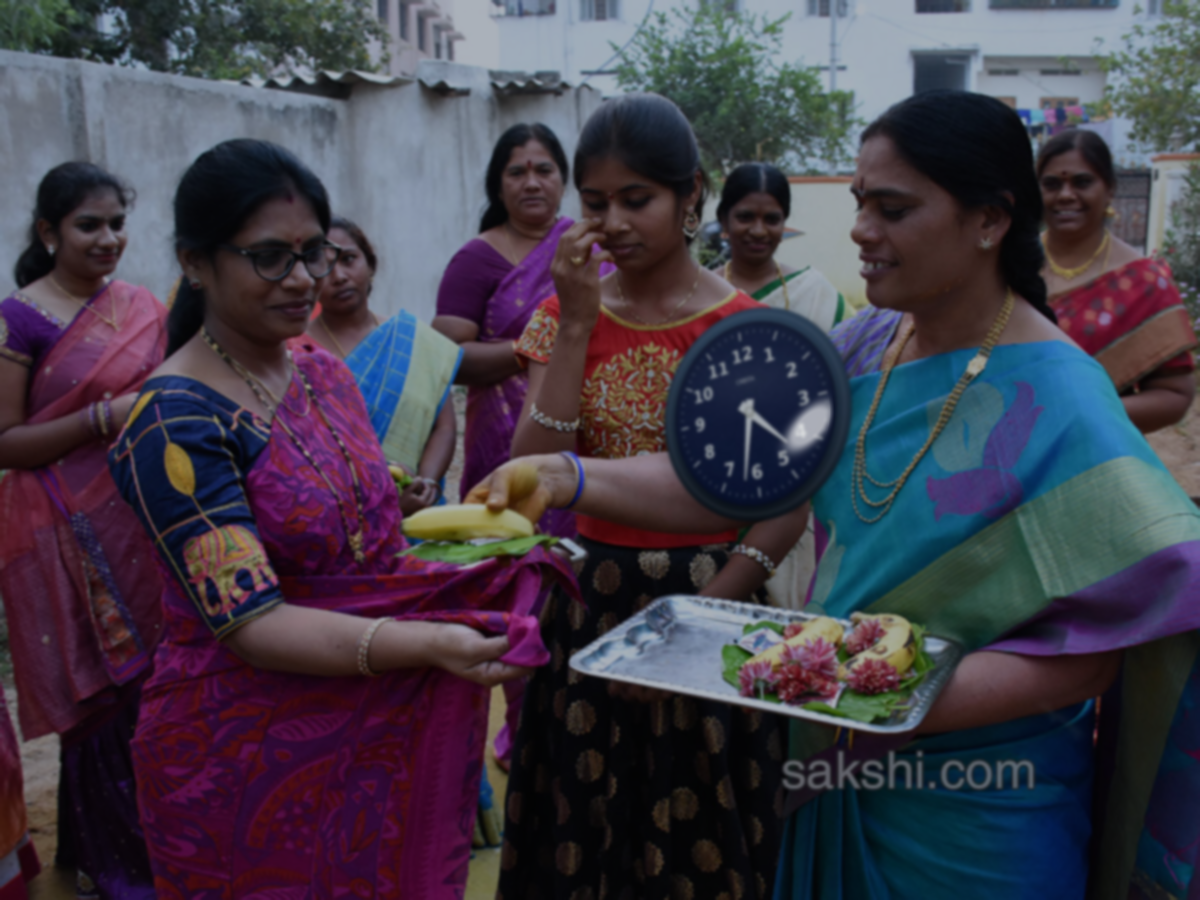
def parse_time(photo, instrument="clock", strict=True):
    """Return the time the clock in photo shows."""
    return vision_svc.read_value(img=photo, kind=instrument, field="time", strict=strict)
4:32
